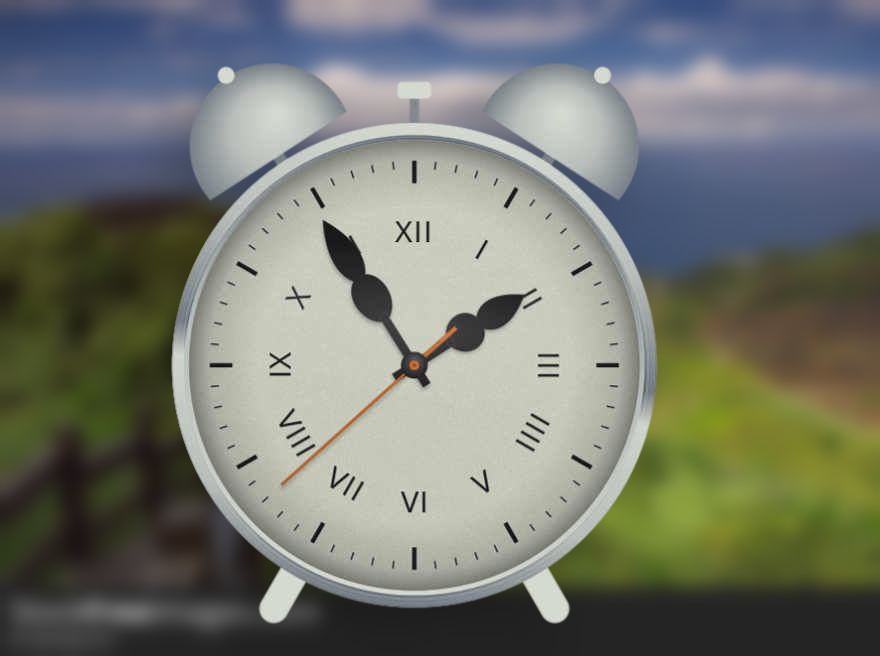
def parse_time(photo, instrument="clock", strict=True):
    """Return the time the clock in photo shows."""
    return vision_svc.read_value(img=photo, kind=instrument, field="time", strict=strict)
1:54:38
